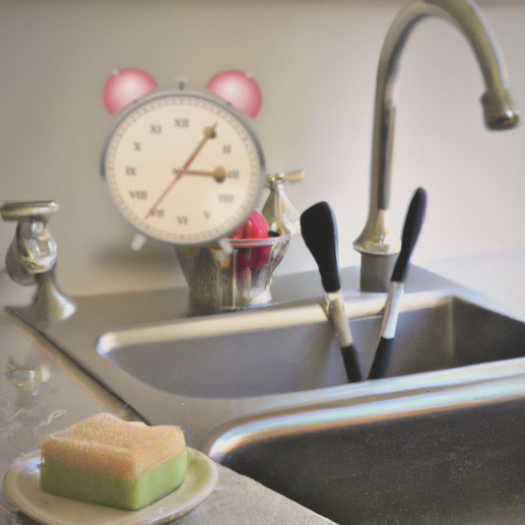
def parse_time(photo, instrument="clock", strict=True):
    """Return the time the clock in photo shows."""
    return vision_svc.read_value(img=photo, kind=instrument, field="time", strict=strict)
3:05:36
